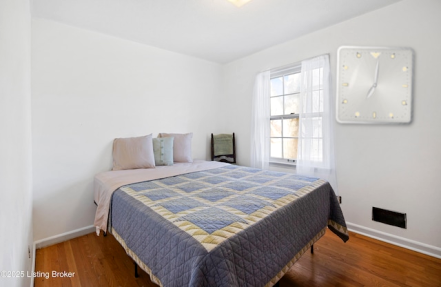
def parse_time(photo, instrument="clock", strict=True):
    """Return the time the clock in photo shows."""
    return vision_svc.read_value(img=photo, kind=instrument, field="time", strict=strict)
7:01
